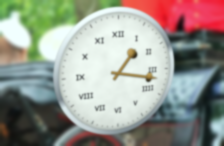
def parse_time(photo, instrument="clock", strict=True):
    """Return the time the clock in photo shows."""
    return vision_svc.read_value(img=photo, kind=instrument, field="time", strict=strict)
1:17
